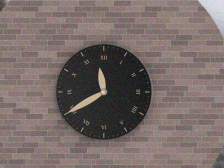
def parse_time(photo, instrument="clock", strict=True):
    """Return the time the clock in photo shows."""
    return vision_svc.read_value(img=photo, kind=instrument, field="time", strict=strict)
11:40
